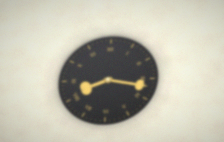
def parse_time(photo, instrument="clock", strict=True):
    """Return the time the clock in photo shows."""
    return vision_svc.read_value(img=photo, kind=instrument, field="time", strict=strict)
8:17
